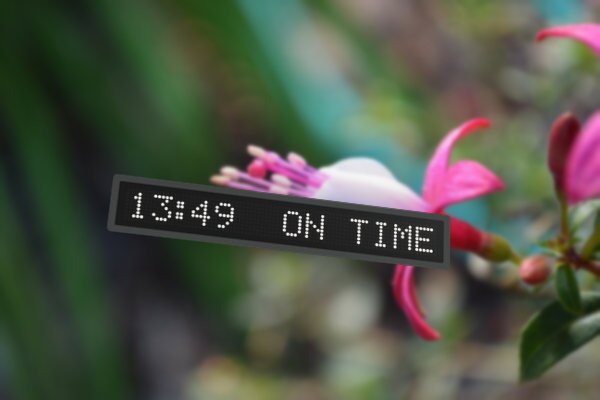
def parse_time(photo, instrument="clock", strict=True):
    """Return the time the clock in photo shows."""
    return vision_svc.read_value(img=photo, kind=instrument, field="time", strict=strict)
13:49
